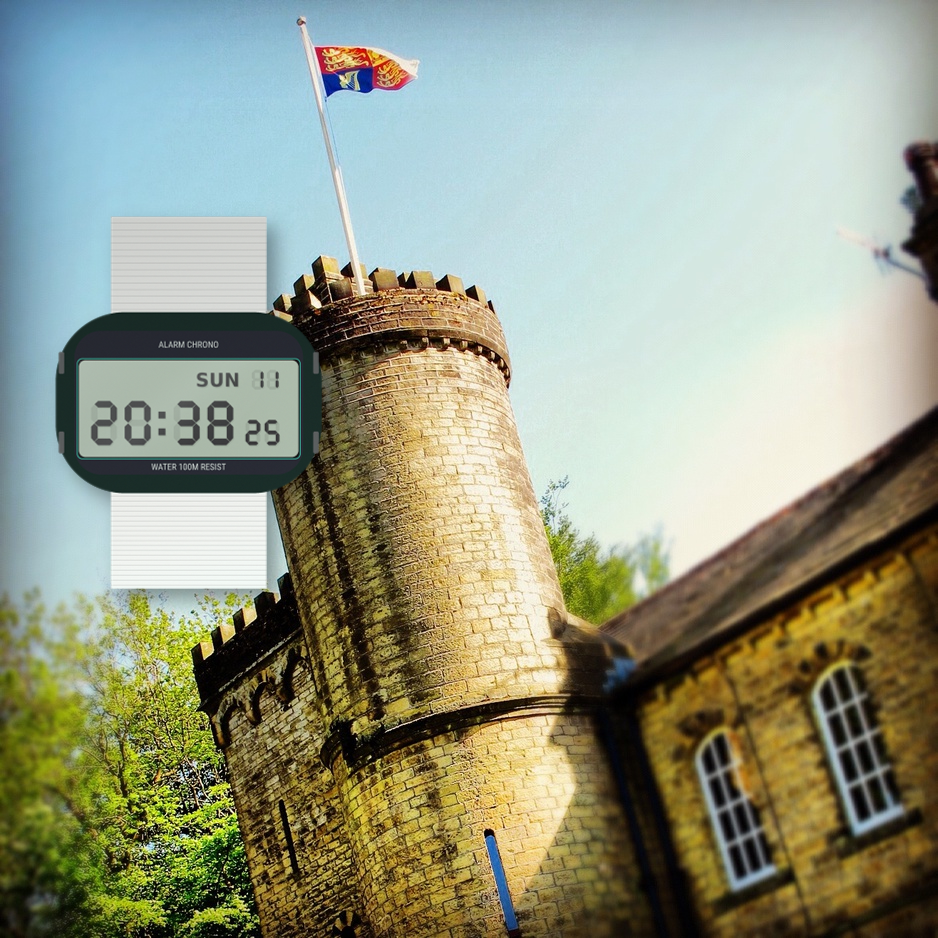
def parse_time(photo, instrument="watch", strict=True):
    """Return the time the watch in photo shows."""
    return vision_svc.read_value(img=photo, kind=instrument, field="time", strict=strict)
20:38:25
